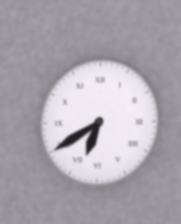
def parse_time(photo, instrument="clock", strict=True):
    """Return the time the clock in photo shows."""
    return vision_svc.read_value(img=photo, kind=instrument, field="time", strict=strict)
6:40
